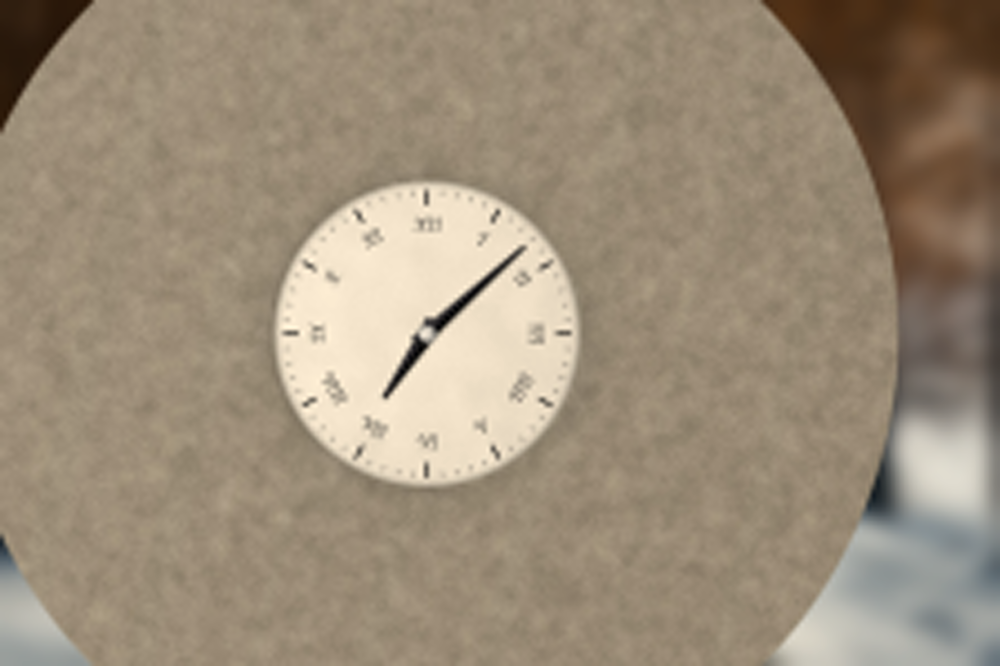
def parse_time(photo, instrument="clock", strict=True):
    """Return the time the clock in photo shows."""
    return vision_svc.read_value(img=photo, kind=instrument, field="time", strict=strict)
7:08
